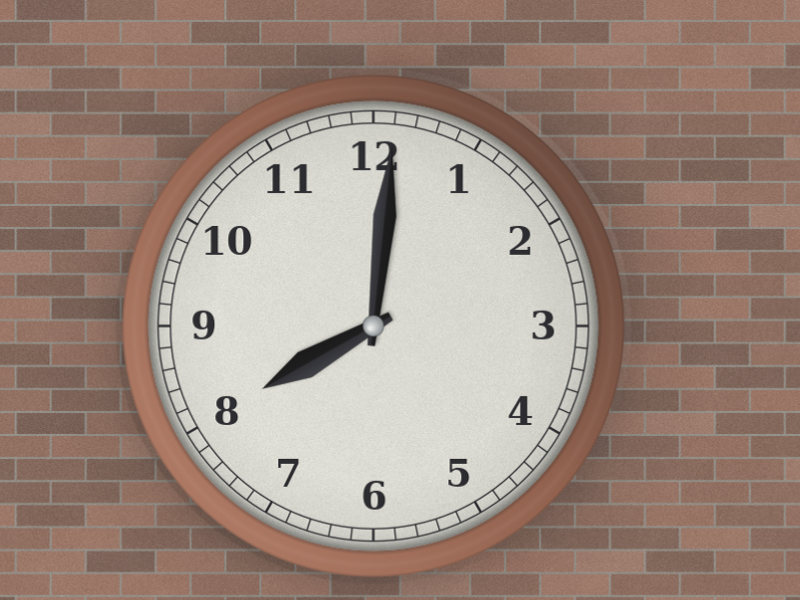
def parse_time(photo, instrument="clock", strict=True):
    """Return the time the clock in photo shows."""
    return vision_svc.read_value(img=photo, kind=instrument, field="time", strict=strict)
8:01
